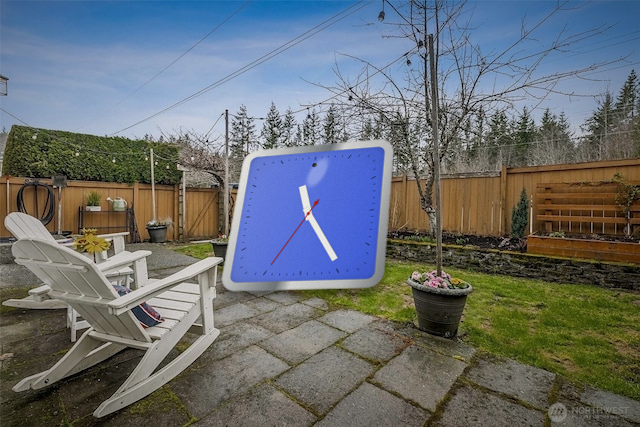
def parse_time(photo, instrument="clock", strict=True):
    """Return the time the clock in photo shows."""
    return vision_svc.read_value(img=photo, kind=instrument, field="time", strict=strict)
11:24:35
